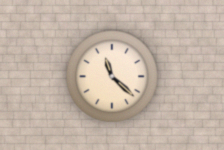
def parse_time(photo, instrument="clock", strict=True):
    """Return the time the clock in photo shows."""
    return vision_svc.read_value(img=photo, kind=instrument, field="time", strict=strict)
11:22
